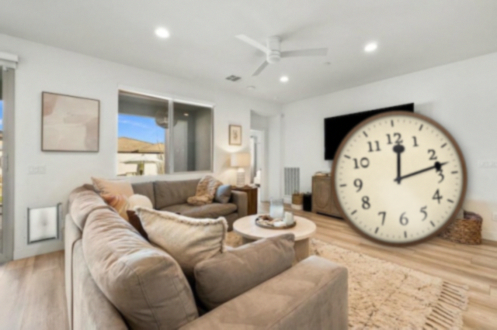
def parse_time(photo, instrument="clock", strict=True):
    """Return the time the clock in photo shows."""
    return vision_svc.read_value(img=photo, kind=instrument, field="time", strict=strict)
12:13
